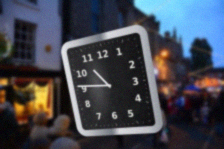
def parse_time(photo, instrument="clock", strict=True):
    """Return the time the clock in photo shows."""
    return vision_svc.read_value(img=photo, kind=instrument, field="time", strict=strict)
10:46
